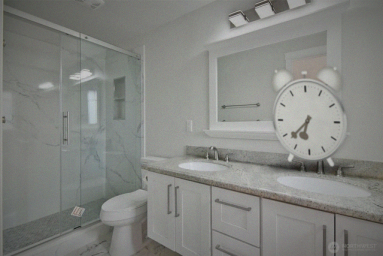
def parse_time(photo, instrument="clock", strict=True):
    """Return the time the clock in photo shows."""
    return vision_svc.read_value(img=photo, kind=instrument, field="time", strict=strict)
6:38
